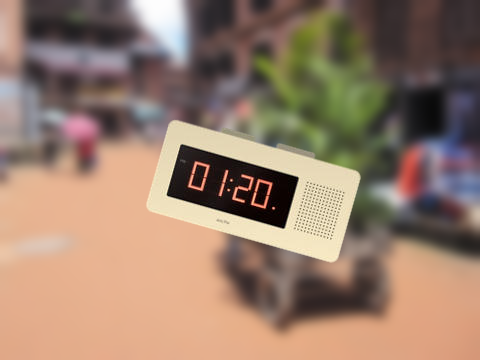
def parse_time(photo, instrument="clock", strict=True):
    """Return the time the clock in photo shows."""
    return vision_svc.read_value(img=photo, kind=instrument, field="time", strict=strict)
1:20
